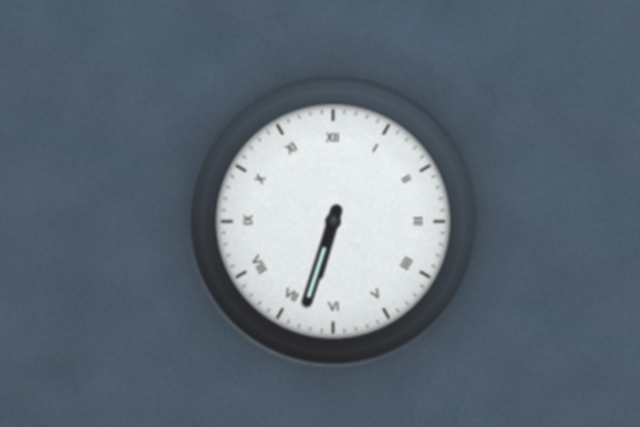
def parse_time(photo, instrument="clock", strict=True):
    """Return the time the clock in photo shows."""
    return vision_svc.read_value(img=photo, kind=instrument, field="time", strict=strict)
6:33
